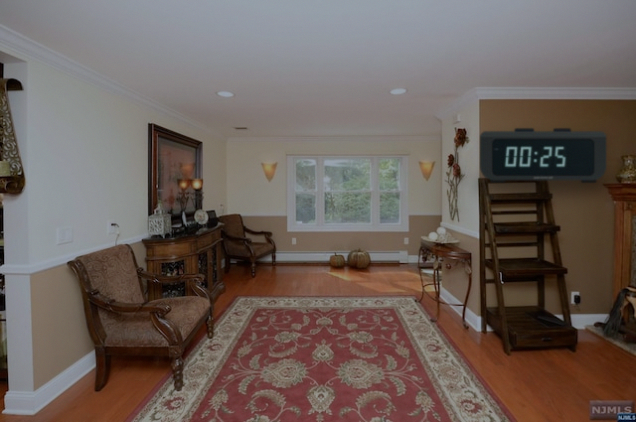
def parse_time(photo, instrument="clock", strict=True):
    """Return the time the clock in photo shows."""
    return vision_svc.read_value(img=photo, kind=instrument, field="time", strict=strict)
0:25
